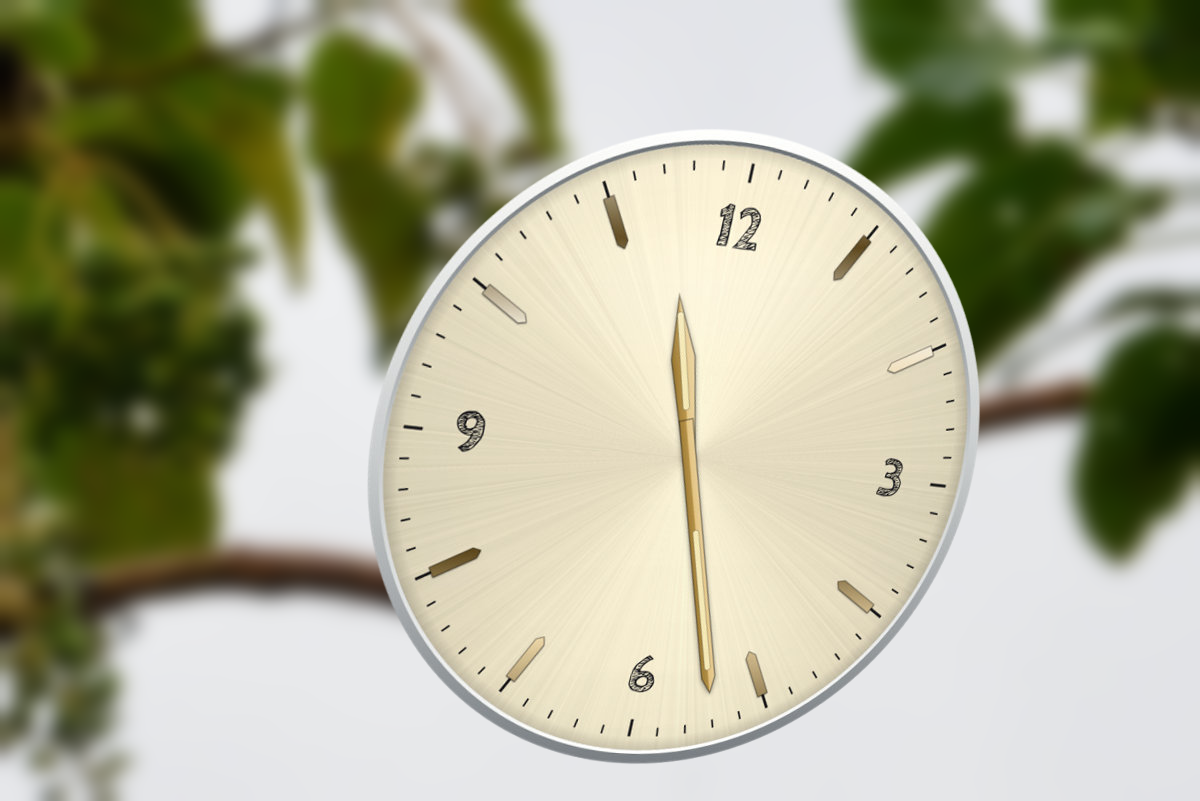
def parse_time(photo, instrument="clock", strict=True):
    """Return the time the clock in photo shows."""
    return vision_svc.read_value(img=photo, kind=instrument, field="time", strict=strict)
11:27
